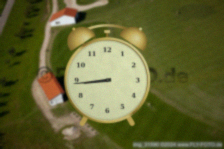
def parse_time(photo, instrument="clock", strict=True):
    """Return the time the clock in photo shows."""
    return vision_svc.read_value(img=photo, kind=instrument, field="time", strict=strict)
8:44
